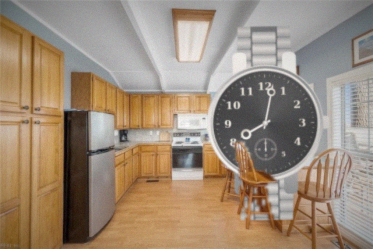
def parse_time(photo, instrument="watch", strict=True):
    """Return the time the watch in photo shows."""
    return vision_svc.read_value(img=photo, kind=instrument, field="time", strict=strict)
8:02
